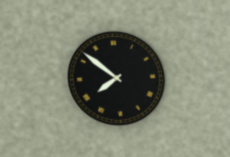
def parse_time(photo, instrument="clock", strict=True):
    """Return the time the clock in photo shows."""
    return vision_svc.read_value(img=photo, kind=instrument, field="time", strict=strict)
7:52
